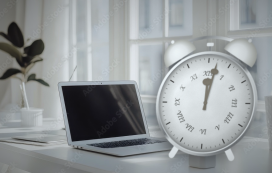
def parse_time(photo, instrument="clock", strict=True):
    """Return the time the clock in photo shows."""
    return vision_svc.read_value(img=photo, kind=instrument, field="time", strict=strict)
12:02
